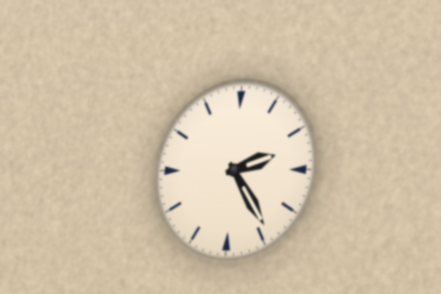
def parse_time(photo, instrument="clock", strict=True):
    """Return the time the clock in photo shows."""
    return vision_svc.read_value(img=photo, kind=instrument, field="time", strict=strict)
2:24
